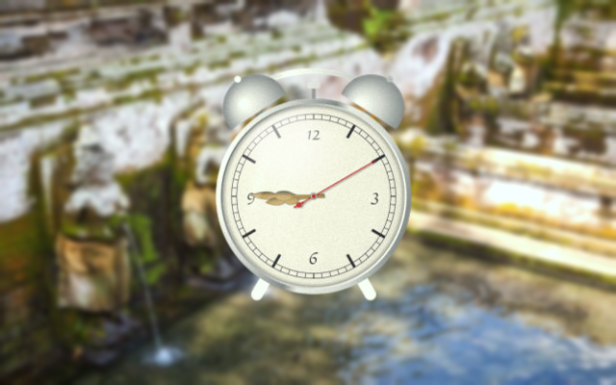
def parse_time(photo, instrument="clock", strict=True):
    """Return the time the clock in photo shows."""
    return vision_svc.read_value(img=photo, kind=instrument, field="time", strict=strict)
8:45:10
